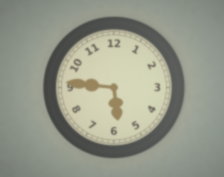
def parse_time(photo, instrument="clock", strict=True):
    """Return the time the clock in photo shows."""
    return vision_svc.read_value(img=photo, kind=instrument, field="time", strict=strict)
5:46
